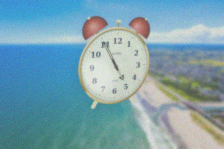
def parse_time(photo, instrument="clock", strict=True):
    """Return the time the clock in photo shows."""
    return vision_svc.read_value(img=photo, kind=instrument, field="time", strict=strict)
4:55
